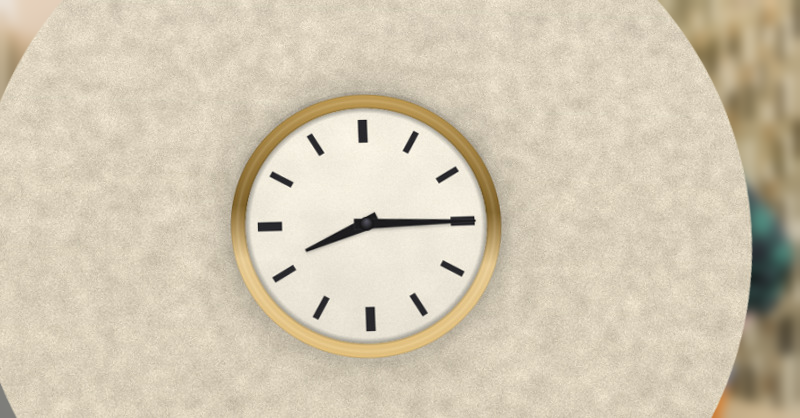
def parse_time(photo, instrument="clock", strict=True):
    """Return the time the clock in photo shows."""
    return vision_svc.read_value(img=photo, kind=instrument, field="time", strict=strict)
8:15
